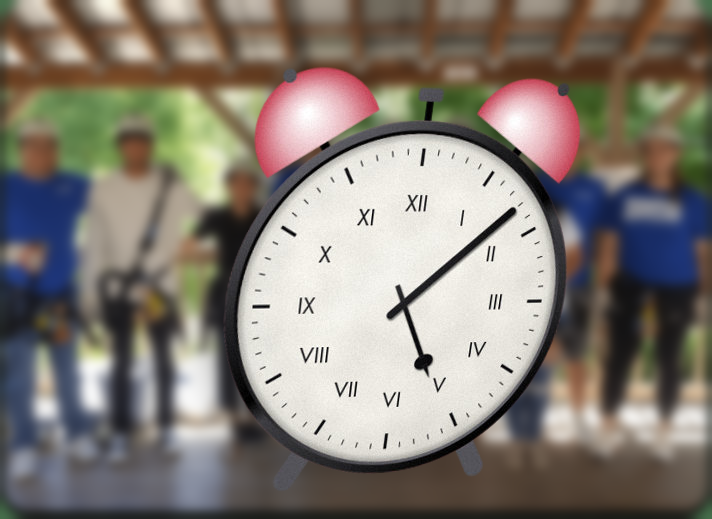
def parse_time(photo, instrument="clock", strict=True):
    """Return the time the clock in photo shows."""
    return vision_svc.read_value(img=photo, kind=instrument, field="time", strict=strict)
5:08
